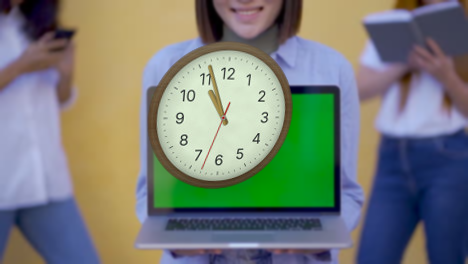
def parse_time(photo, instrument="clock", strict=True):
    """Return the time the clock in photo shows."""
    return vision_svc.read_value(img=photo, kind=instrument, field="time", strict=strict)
10:56:33
